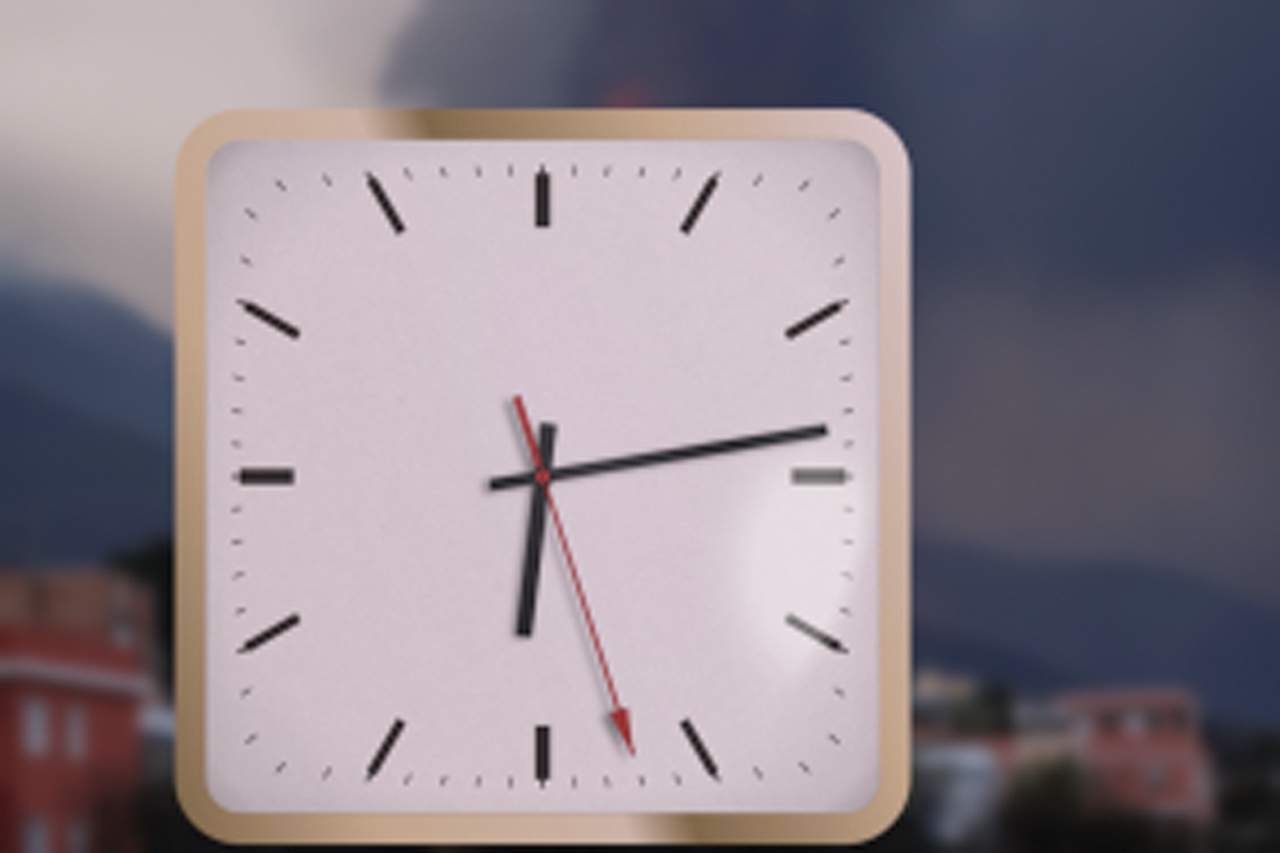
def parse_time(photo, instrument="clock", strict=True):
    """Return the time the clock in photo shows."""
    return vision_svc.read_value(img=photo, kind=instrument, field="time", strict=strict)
6:13:27
